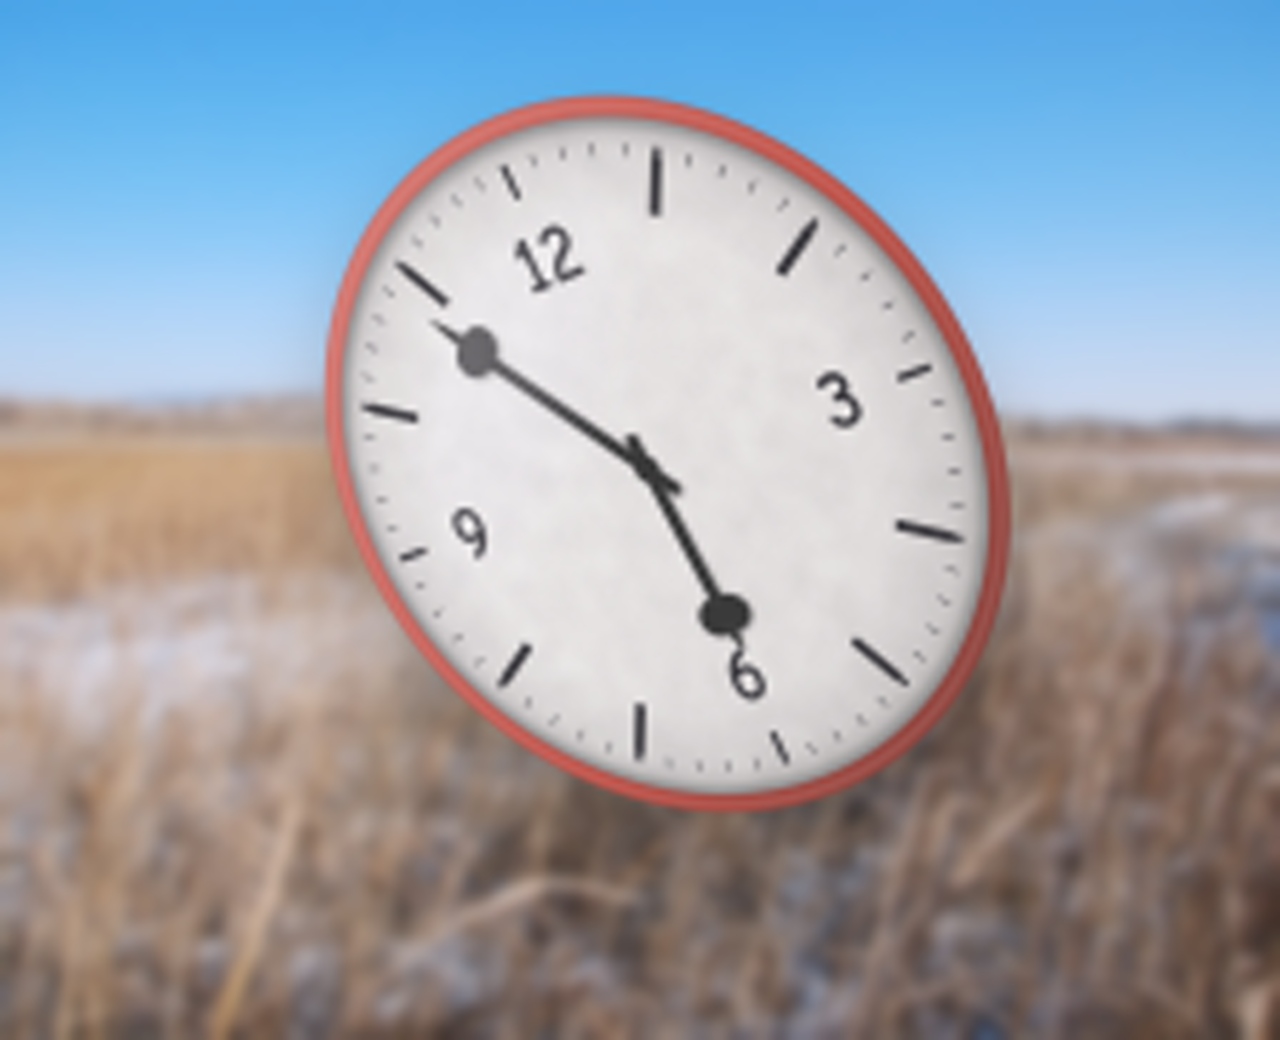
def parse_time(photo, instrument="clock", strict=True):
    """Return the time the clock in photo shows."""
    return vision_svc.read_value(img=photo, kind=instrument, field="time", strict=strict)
5:54
